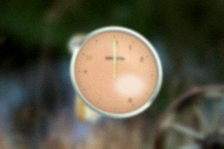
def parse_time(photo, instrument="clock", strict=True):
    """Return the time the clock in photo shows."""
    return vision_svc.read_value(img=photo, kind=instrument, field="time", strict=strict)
12:00
